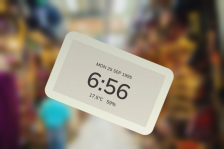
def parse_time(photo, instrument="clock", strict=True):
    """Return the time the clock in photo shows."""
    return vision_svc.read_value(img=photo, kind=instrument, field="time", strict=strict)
6:56
